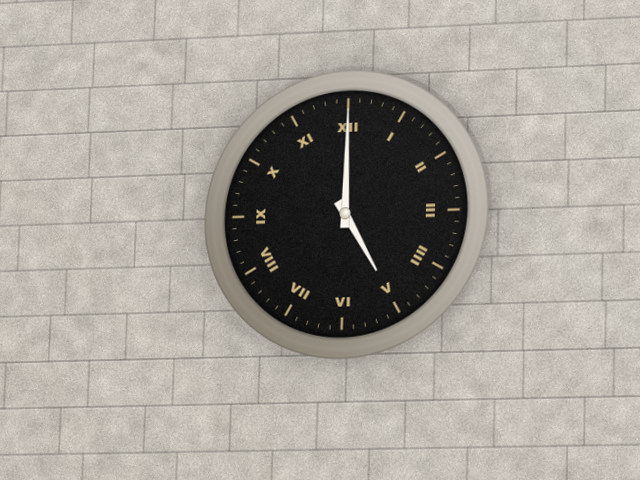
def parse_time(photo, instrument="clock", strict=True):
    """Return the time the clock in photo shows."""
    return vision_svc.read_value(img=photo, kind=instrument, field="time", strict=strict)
5:00
